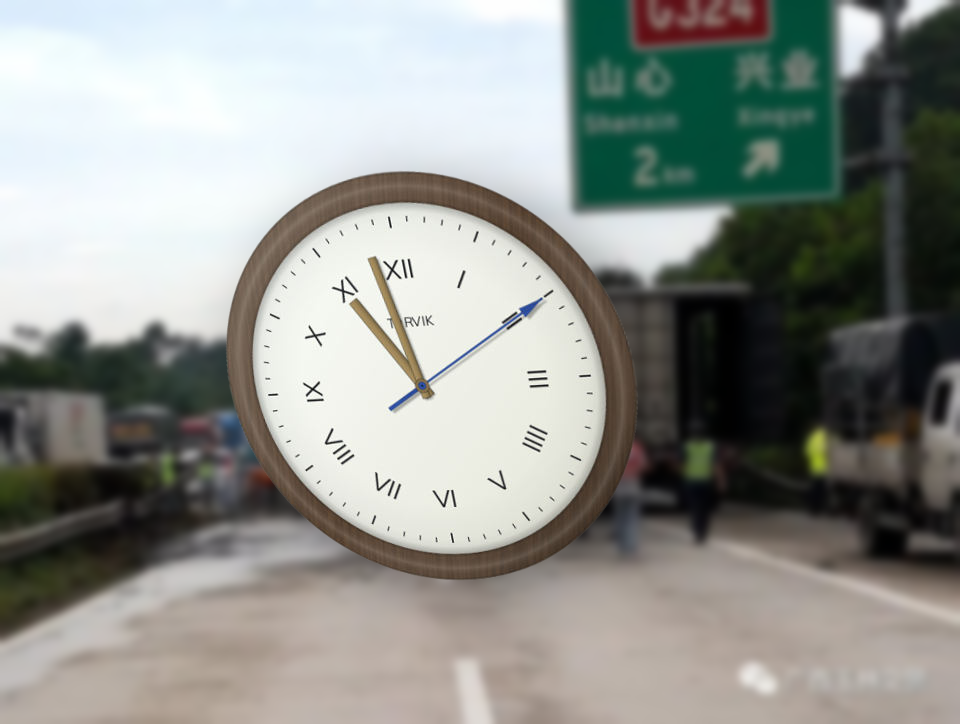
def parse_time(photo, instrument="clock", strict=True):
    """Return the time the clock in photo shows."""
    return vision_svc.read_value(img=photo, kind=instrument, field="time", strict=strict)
10:58:10
